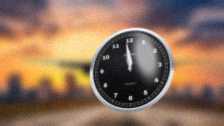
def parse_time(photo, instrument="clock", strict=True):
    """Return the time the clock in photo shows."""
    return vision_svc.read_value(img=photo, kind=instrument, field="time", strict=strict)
11:59
